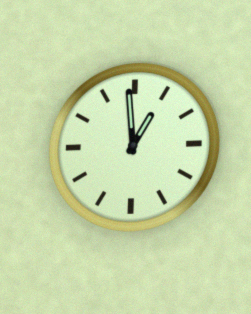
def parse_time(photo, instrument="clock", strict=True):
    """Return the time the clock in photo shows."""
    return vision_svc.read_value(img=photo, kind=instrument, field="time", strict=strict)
12:59
